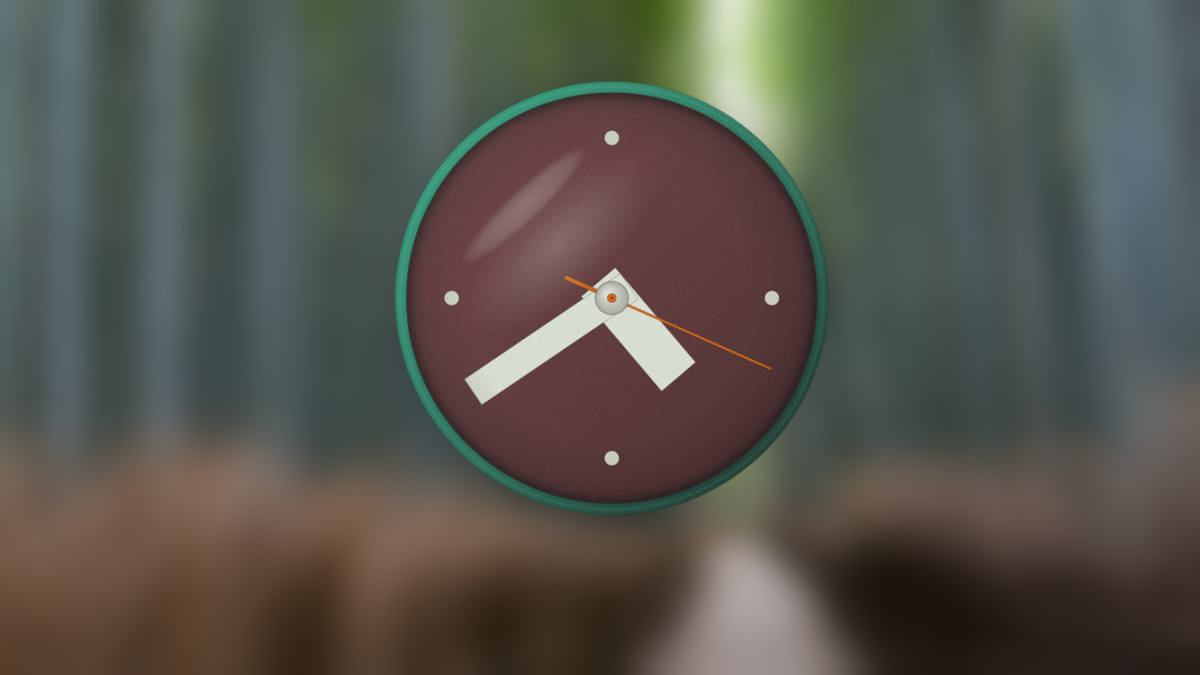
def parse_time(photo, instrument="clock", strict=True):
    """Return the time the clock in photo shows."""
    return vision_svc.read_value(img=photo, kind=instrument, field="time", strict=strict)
4:39:19
